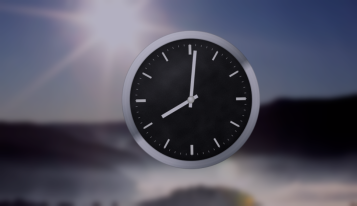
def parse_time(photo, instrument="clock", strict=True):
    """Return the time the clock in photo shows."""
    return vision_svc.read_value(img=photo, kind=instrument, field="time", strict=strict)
8:01
